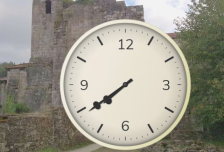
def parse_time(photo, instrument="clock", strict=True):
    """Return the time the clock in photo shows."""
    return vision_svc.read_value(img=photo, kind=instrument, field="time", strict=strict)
7:39
